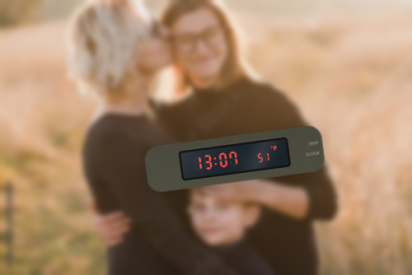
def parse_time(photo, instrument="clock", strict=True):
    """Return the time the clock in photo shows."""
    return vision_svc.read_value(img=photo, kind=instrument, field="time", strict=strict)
13:07
